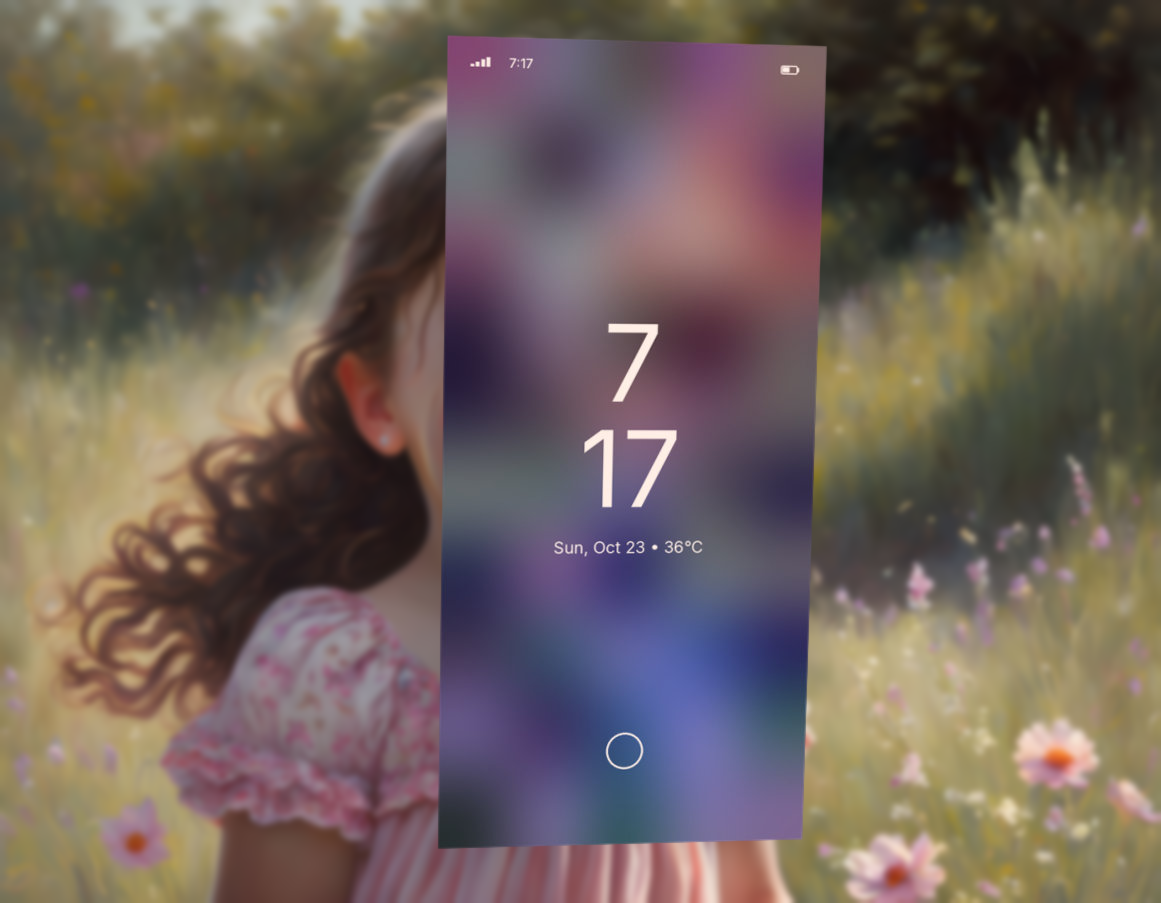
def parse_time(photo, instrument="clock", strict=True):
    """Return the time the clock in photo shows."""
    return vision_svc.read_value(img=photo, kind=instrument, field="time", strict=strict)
7:17
